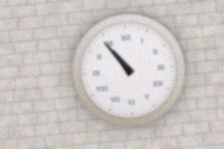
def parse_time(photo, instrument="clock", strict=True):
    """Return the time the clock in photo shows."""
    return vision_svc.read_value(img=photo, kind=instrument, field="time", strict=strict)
10:54
